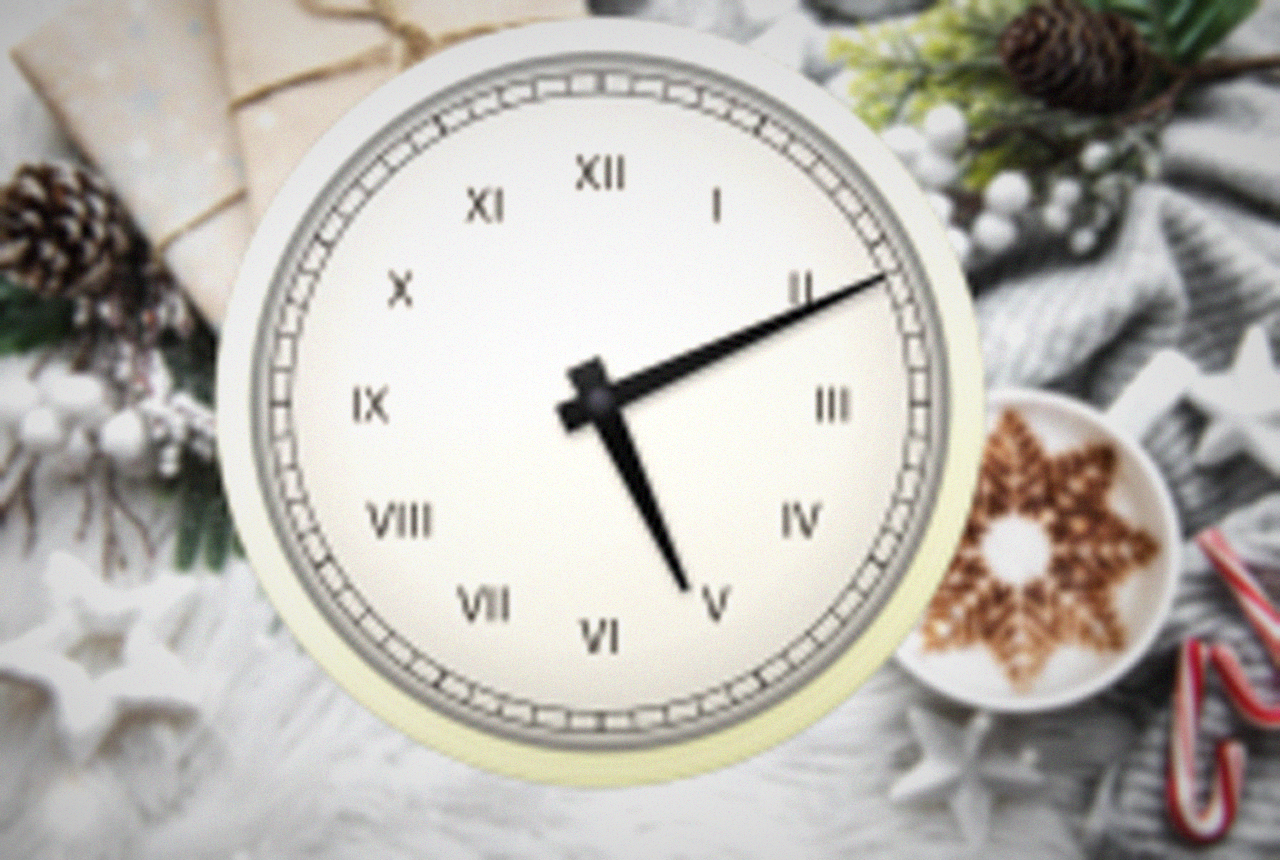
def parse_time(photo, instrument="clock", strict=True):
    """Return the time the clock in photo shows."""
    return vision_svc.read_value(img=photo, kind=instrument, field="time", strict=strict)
5:11
